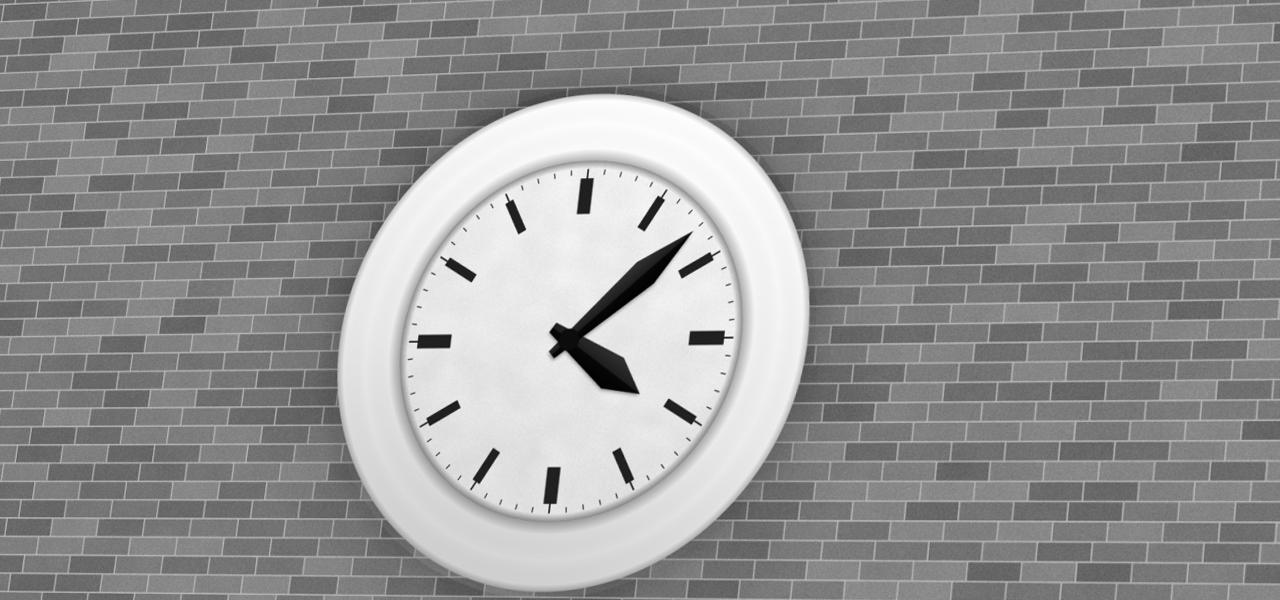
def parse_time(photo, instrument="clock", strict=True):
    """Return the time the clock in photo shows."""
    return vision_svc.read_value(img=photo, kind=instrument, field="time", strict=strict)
4:08
